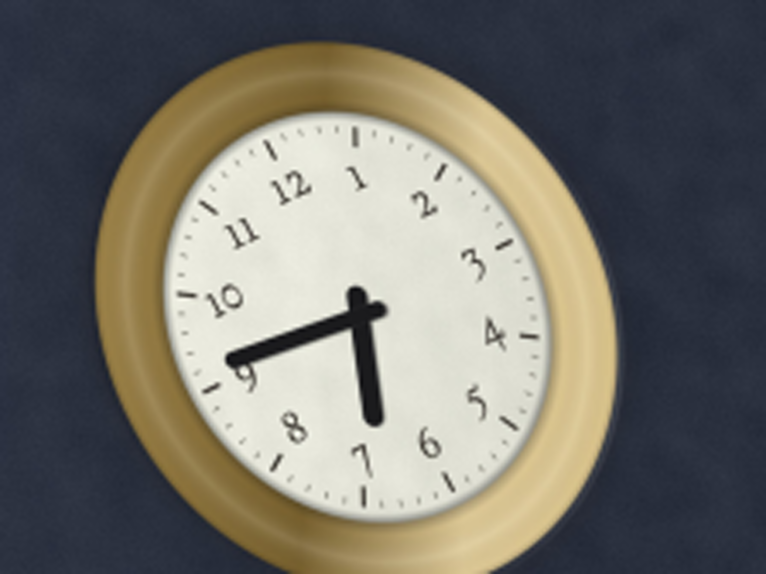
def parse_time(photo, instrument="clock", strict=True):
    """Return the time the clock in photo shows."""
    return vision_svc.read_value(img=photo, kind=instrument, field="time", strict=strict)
6:46
